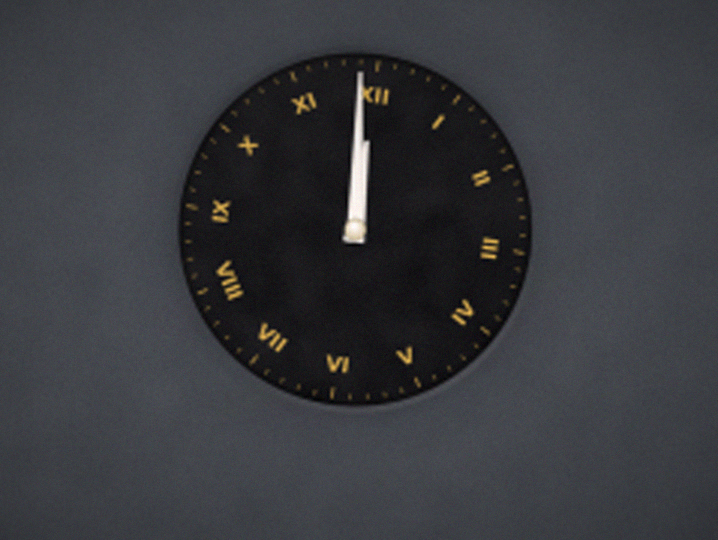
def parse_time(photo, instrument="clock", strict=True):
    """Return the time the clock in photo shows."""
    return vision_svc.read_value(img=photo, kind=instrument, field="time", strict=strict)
11:59
